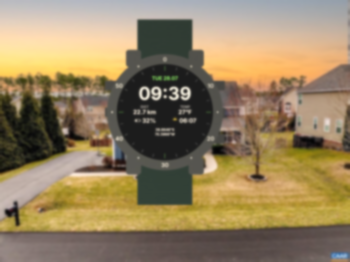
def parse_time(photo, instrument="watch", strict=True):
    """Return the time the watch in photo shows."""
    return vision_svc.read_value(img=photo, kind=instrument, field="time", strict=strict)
9:39
